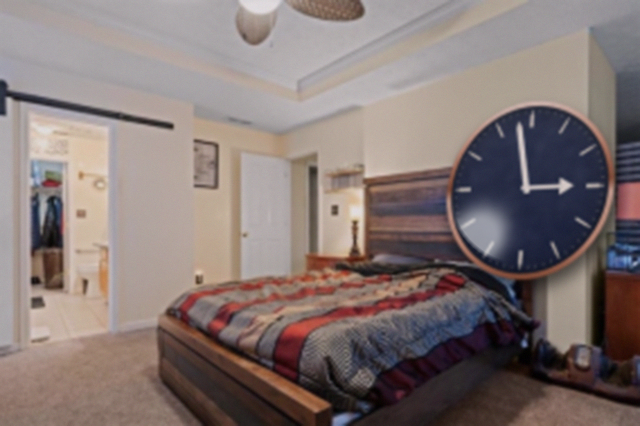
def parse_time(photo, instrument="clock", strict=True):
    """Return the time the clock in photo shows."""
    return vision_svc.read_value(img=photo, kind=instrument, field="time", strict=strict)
2:58
